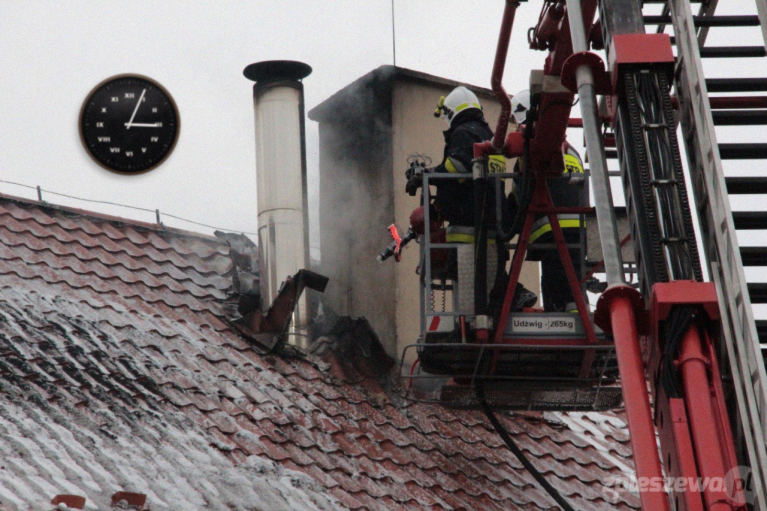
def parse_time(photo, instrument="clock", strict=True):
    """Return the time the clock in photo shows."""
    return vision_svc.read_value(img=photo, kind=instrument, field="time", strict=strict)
3:04
